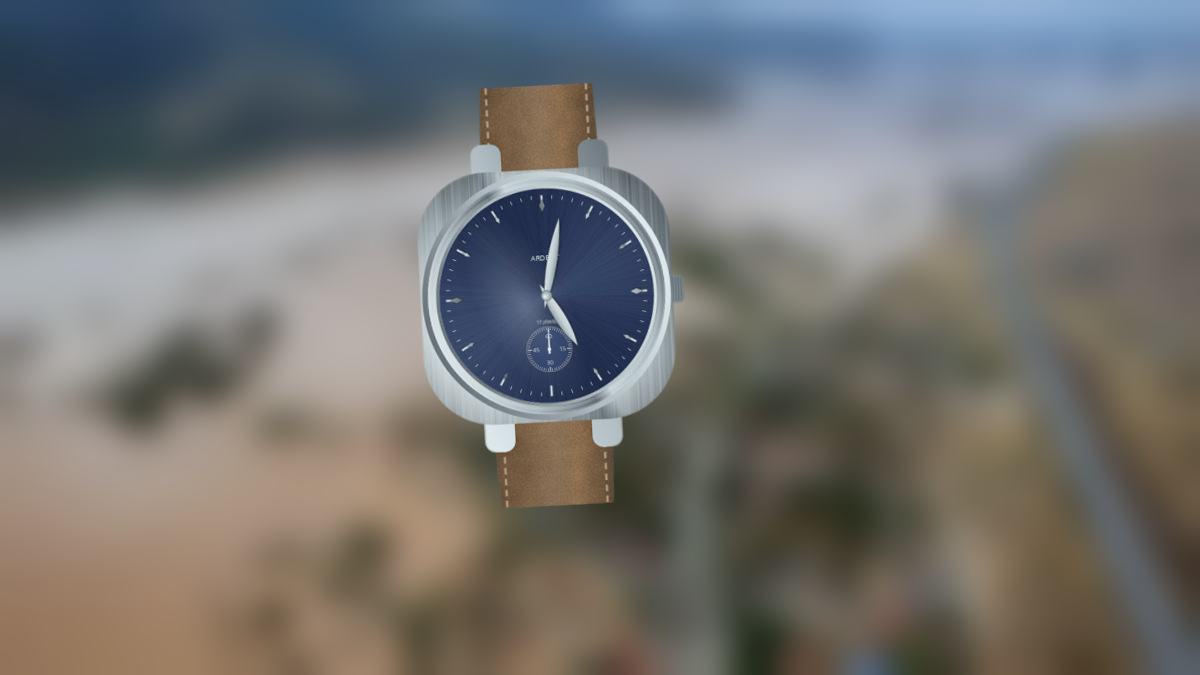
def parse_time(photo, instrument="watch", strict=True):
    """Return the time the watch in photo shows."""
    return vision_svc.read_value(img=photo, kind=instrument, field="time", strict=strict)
5:02
